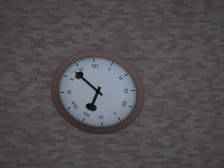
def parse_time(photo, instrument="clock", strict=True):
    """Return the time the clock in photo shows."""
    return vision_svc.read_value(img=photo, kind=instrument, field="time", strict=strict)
6:53
